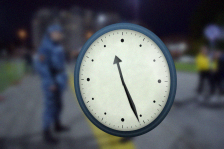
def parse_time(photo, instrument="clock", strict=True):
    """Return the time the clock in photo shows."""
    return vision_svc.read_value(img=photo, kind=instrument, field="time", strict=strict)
11:26
